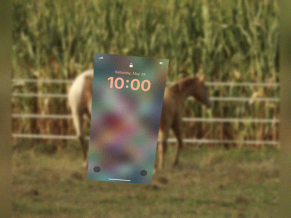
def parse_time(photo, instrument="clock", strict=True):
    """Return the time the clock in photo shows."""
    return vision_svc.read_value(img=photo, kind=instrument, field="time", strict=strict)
10:00
